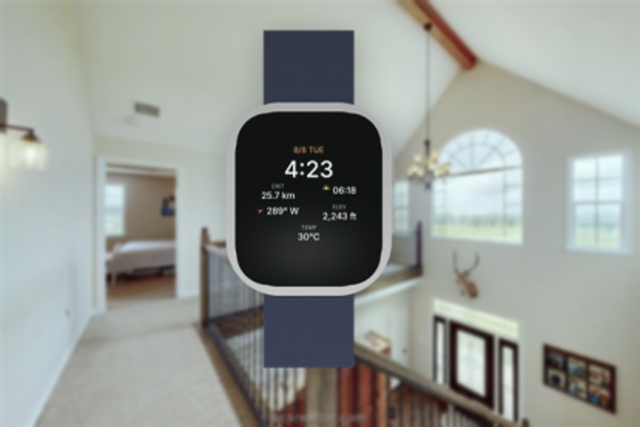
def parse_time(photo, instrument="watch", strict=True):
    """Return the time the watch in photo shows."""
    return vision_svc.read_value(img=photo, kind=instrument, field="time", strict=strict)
4:23
